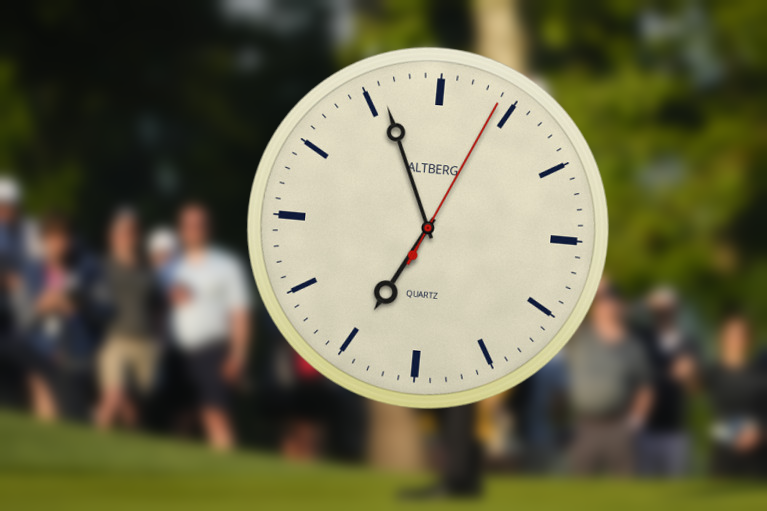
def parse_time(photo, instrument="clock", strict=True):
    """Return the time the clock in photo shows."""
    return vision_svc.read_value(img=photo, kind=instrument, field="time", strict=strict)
6:56:04
